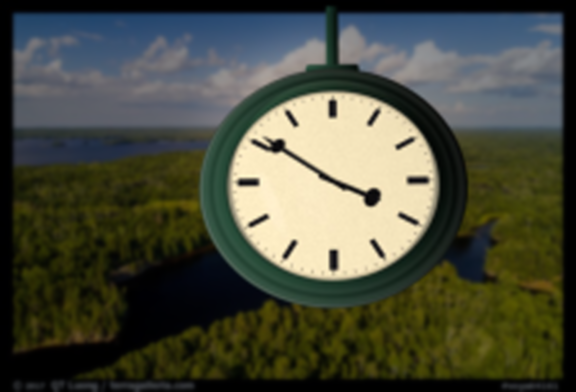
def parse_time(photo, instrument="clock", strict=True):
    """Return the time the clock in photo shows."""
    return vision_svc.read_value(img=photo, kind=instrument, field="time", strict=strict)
3:51
